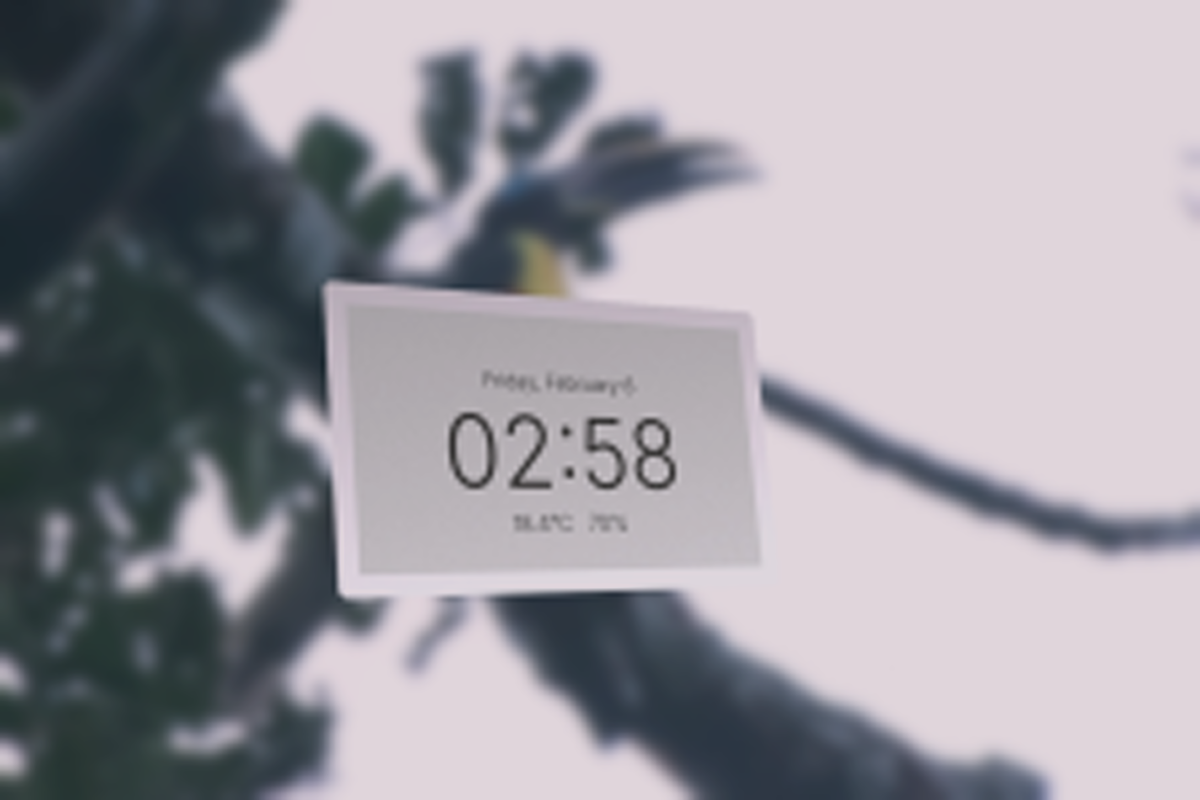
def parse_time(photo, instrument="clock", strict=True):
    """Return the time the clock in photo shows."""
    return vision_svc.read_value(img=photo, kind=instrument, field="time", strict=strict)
2:58
